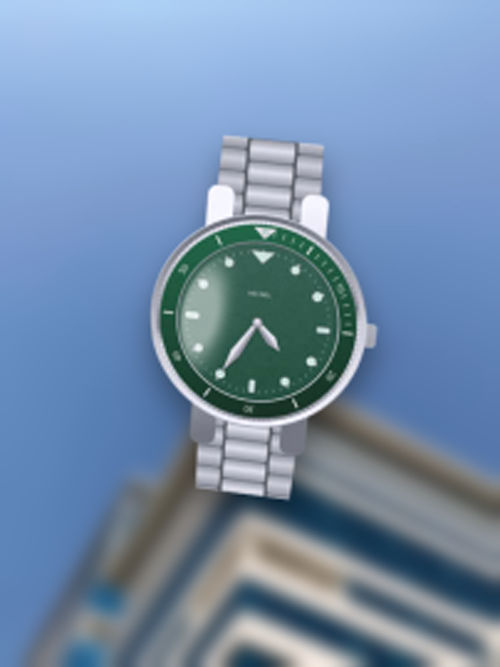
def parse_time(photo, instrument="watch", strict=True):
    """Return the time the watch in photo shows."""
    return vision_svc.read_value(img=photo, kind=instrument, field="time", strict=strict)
4:35
